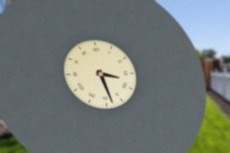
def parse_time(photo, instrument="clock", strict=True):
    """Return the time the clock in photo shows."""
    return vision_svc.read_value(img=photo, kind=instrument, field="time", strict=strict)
3:28
